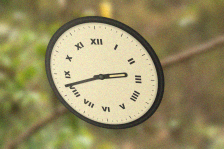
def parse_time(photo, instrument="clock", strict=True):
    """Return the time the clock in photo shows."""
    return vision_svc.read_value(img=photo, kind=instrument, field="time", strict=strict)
2:42
